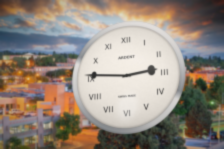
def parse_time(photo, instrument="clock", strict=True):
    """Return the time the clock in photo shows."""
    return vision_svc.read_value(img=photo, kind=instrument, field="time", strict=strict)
2:46
